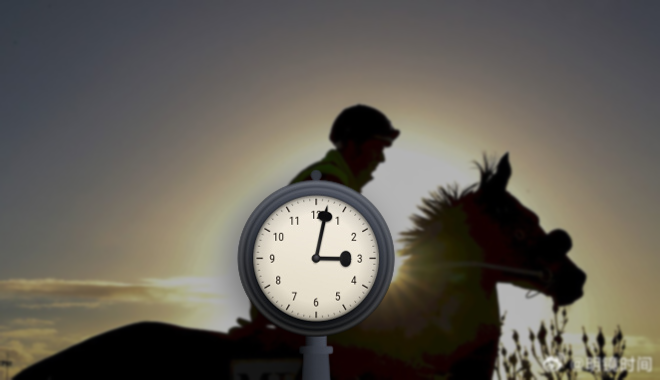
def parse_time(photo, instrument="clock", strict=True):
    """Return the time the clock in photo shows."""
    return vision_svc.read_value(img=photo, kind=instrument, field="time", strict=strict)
3:02
